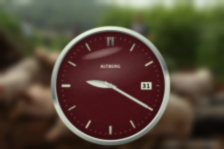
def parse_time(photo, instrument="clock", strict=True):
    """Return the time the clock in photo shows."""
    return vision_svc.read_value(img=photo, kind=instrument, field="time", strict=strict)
9:20
